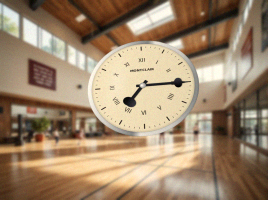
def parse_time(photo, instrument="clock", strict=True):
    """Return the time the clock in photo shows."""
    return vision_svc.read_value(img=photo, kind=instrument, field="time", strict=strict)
7:15
